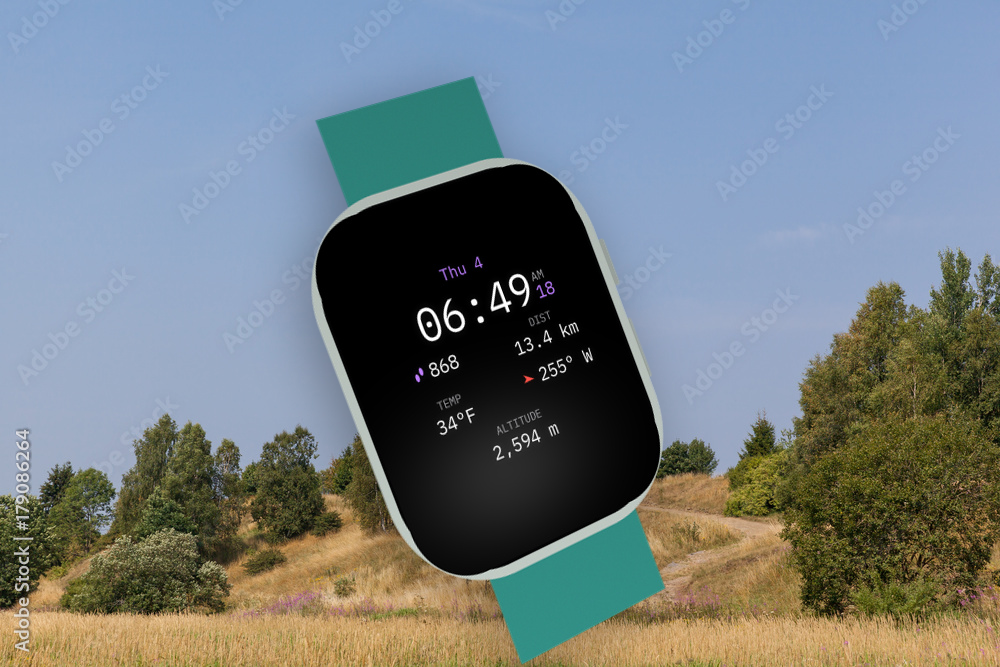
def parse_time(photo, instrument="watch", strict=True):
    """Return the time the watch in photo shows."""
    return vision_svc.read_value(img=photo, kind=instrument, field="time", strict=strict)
6:49:18
